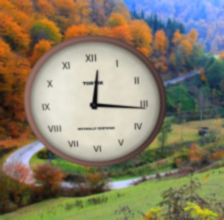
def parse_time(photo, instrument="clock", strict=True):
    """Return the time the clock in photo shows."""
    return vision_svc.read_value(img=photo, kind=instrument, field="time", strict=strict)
12:16
